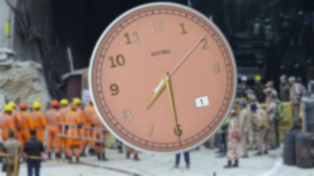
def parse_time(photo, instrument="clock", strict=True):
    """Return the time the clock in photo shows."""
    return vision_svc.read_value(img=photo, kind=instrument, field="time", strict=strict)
7:30:09
